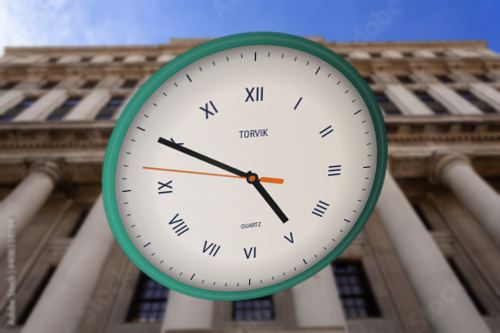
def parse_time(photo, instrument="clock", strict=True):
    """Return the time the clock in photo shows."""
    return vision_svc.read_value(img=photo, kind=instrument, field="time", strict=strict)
4:49:47
